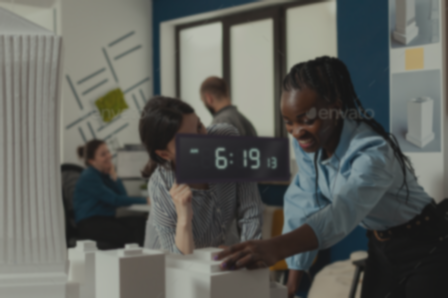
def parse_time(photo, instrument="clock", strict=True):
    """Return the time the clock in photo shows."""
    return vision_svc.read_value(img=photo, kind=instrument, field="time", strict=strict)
6:19
